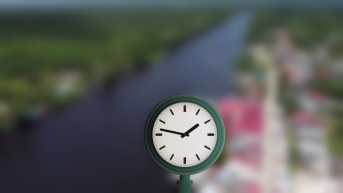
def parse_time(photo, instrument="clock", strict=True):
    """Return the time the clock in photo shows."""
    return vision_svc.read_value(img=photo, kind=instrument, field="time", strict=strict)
1:47
